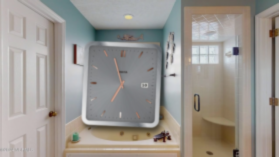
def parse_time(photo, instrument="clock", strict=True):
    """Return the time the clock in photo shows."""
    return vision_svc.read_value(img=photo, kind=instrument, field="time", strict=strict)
6:57
